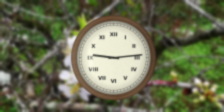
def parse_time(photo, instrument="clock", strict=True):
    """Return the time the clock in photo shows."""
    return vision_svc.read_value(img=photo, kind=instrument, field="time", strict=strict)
9:14
